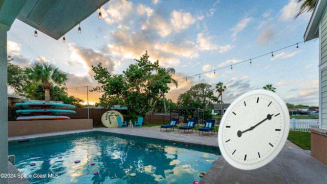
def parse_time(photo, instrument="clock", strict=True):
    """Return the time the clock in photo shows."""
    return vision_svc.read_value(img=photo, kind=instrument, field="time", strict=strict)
8:09
